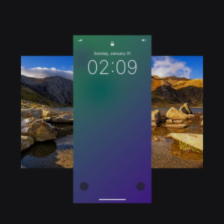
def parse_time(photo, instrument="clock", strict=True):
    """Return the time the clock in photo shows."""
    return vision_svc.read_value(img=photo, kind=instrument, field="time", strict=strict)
2:09
